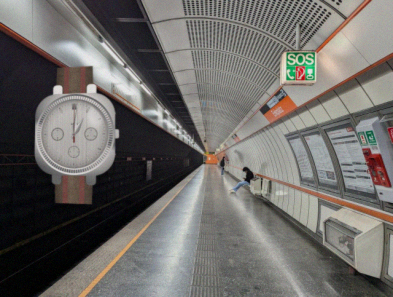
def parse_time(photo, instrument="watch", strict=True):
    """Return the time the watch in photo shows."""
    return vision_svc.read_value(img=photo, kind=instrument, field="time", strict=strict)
1:01
